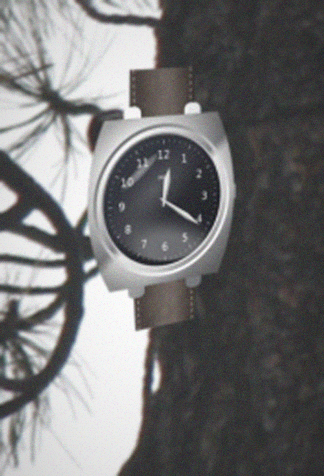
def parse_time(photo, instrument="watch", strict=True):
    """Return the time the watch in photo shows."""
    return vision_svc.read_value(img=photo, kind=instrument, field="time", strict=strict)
12:21
